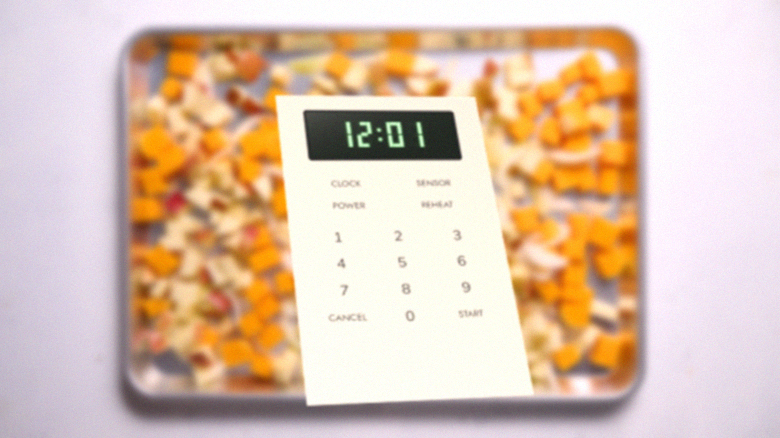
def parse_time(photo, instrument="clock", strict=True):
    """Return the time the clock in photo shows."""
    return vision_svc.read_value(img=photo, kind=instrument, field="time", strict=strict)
12:01
